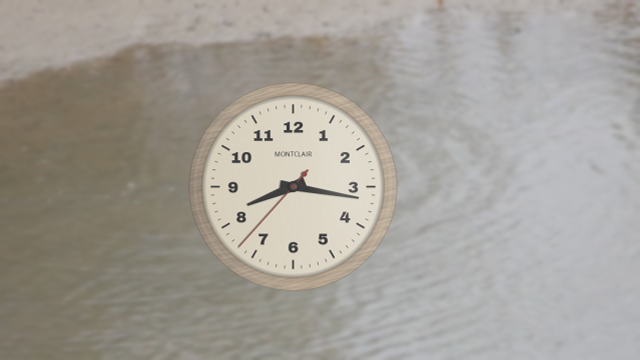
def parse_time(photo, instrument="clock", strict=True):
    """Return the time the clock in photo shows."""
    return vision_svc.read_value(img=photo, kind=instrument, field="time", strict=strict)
8:16:37
